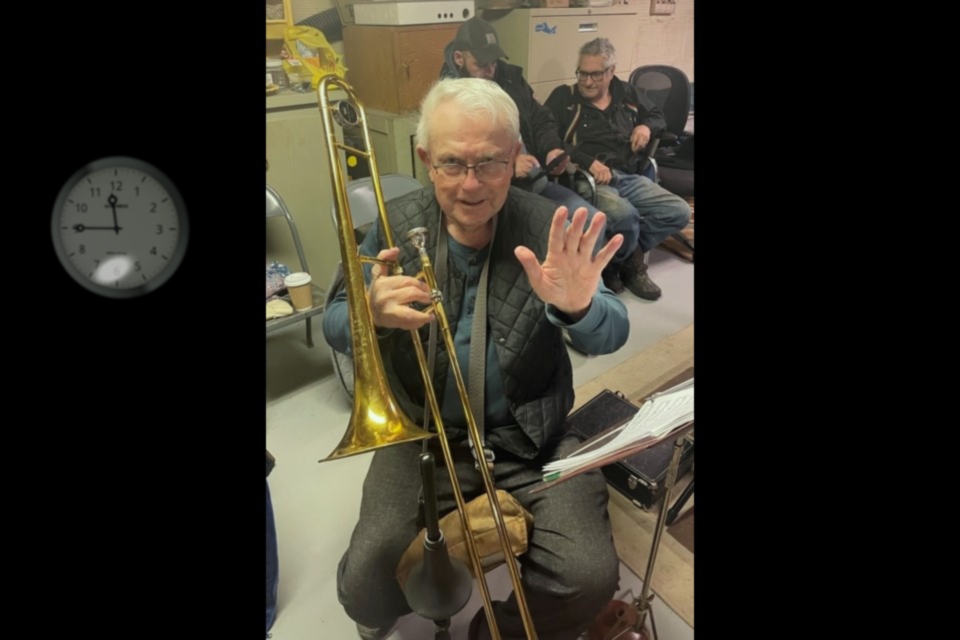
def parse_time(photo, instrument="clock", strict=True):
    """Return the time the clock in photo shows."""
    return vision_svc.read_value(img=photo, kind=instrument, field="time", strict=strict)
11:45
